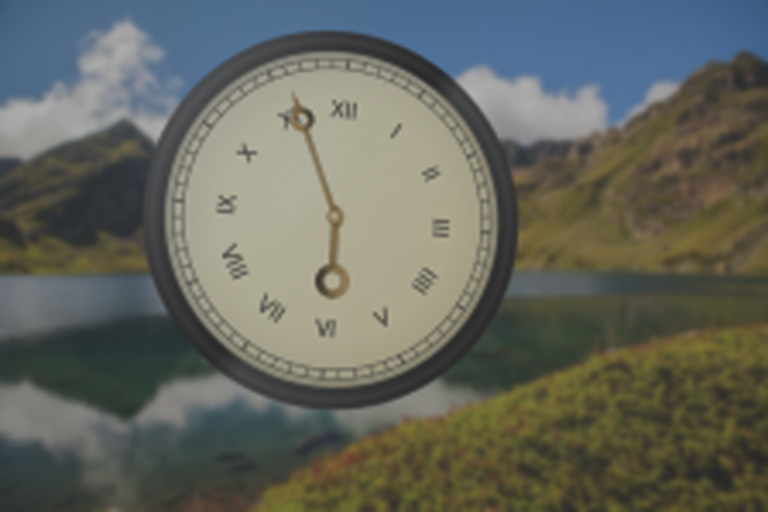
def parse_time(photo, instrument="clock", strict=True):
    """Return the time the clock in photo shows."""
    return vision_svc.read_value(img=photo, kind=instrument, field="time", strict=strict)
5:56
